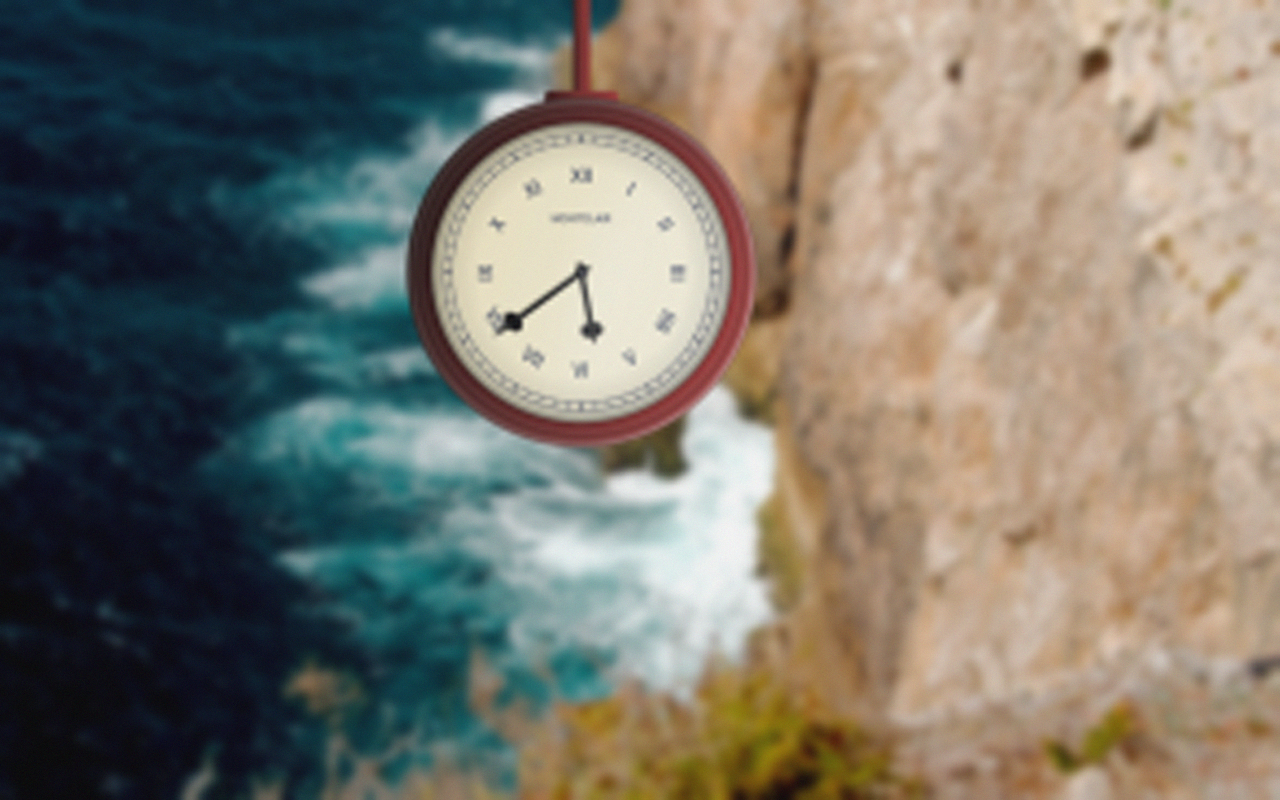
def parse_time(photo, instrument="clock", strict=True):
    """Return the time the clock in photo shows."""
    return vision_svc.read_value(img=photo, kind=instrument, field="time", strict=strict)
5:39
